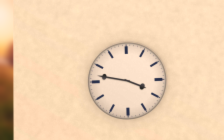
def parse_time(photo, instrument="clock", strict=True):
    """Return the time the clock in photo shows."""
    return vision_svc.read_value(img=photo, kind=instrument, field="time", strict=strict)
3:47
